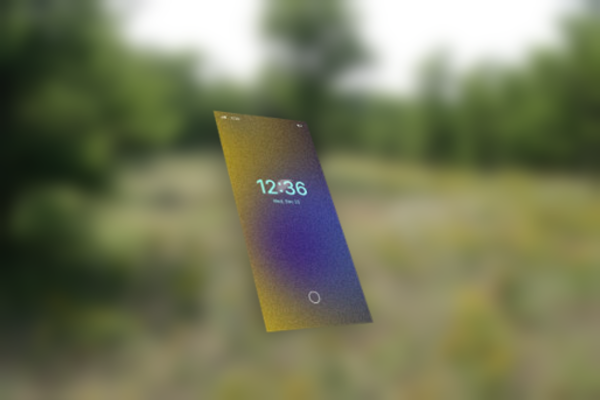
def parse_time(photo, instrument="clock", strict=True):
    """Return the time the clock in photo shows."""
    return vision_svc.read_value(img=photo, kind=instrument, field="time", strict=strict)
12:36
